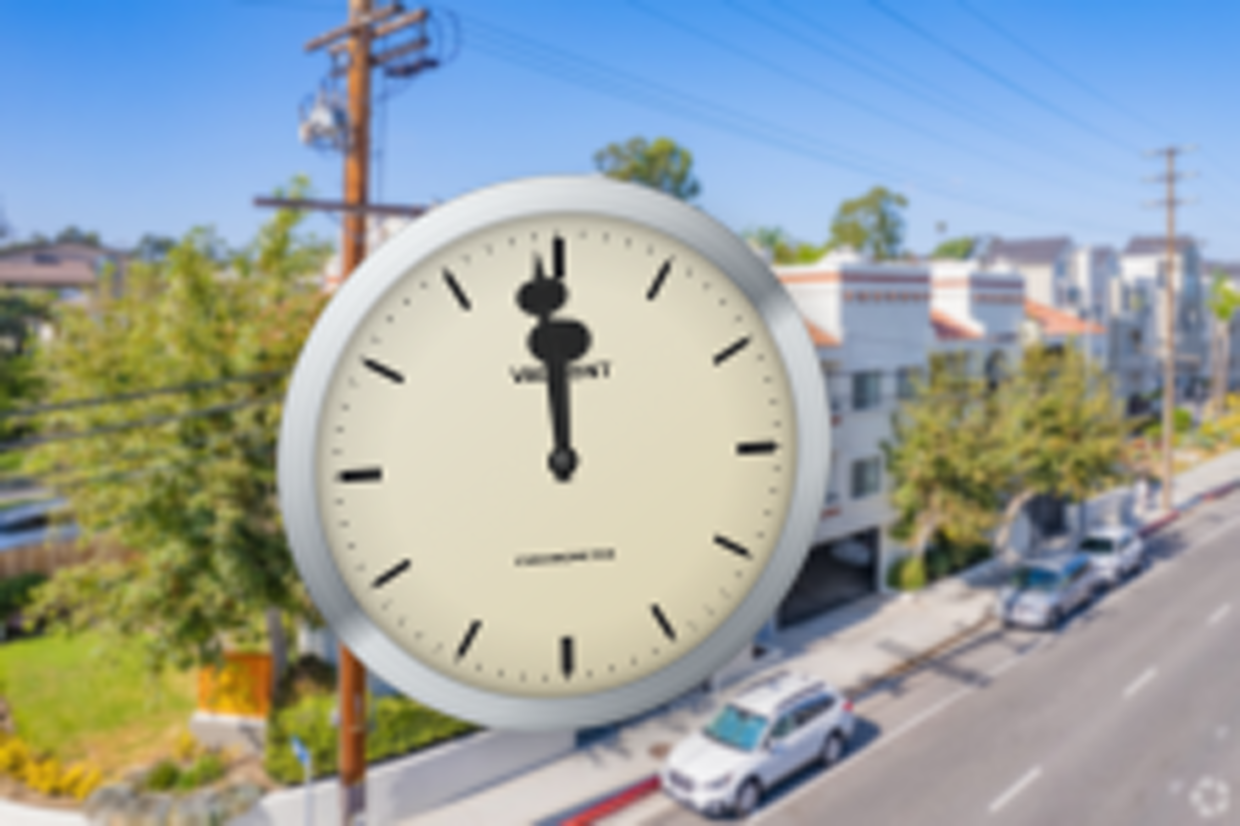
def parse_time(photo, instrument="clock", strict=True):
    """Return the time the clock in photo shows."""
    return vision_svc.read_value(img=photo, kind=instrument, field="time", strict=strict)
11:59
